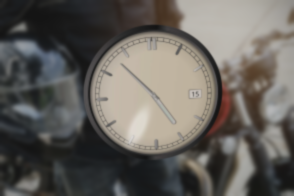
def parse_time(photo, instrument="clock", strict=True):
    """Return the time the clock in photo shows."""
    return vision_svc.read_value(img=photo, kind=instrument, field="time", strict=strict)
4:53
